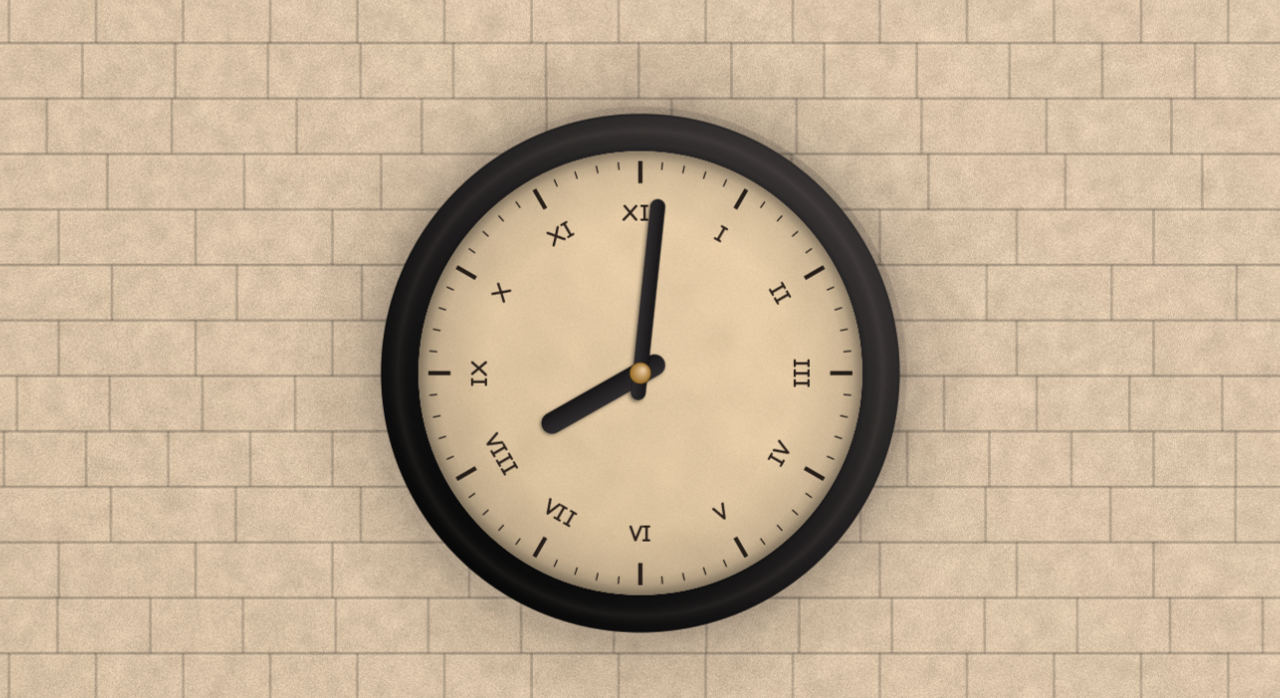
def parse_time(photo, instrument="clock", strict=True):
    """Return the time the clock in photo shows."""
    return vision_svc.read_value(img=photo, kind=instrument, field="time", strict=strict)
8:01
